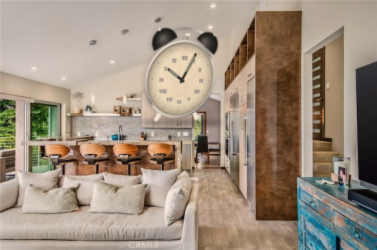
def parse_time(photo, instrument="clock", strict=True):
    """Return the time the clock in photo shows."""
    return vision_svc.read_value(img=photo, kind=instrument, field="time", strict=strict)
10:04
